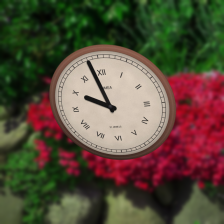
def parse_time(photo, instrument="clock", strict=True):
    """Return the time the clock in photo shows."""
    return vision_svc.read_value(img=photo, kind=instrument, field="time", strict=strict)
9:58
